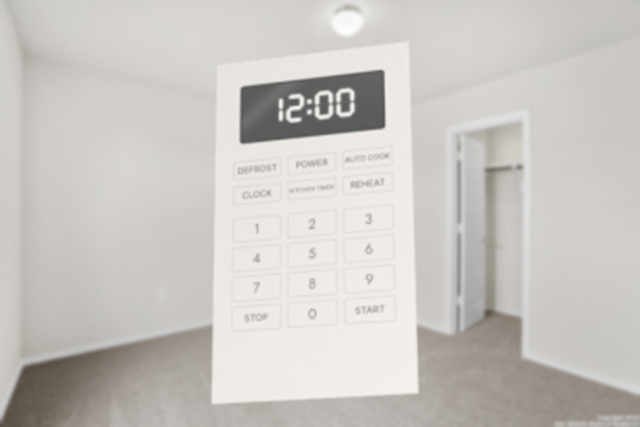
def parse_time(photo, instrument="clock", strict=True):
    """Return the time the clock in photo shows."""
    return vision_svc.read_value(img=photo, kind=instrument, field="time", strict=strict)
12:00
